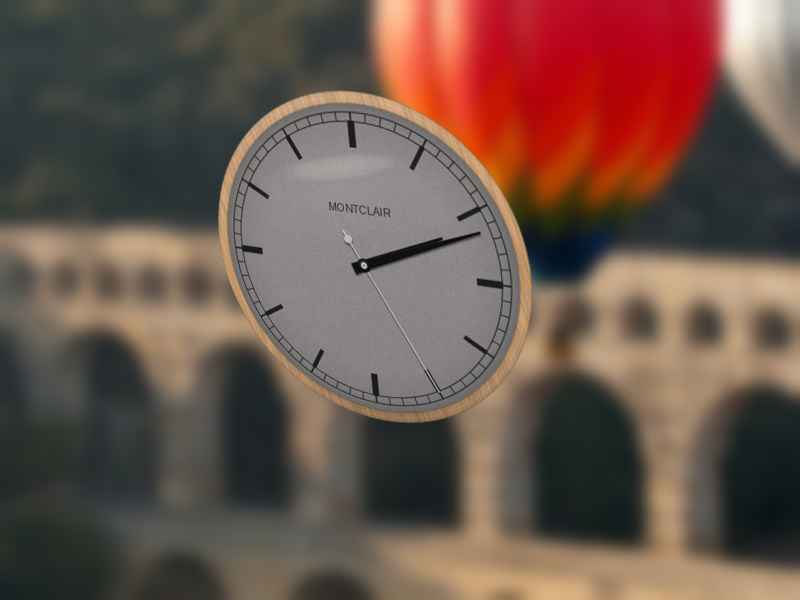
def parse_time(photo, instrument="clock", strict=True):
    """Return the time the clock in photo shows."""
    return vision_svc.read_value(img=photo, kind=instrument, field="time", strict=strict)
2:11:25
